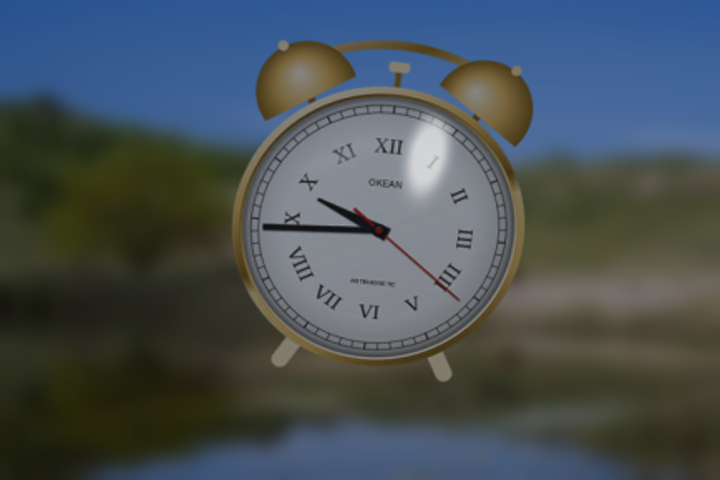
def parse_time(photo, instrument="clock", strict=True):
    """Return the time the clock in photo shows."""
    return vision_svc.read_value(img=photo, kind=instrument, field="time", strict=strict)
9:44:21
